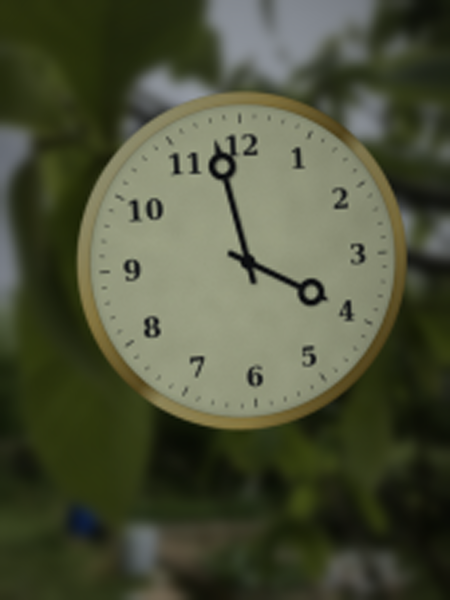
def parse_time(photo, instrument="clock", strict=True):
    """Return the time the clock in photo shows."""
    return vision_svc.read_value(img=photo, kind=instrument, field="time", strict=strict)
3:58
